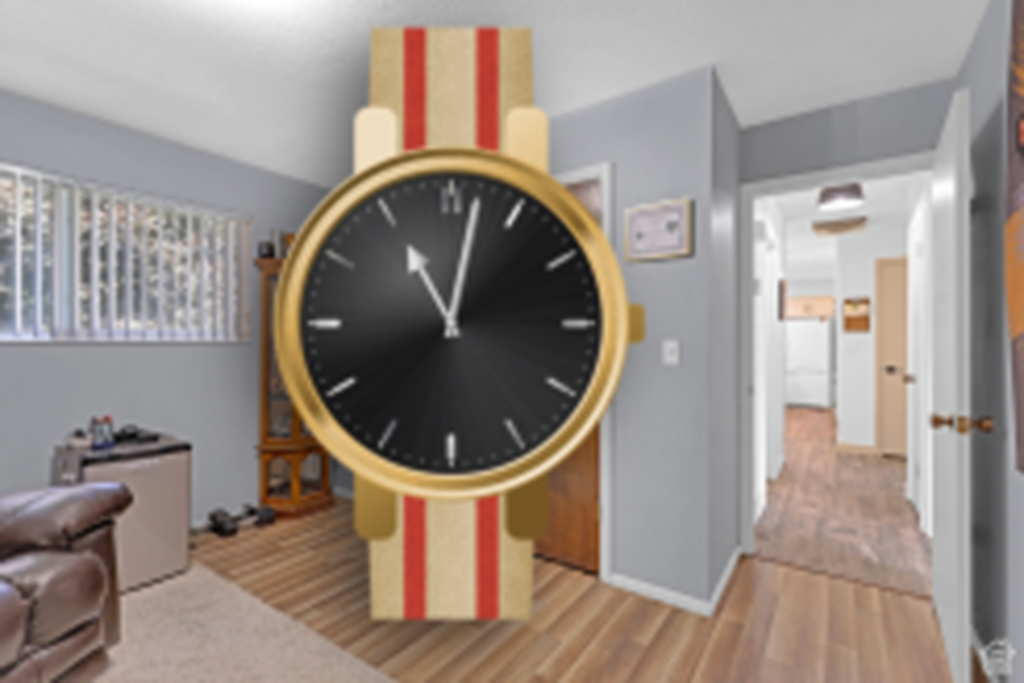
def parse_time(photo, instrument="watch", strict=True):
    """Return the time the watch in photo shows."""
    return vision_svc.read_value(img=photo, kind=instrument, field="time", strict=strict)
11:02
